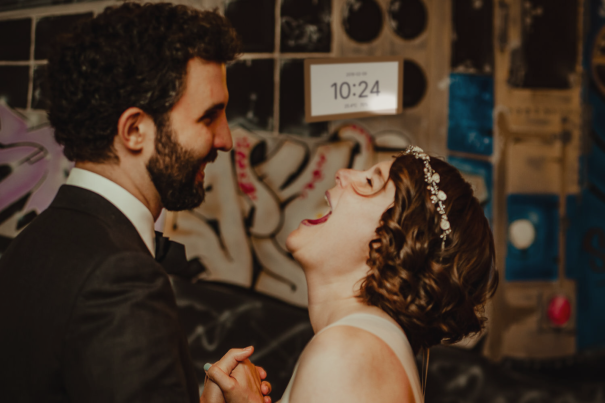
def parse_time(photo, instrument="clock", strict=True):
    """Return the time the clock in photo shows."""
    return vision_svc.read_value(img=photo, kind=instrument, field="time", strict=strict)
10:24
